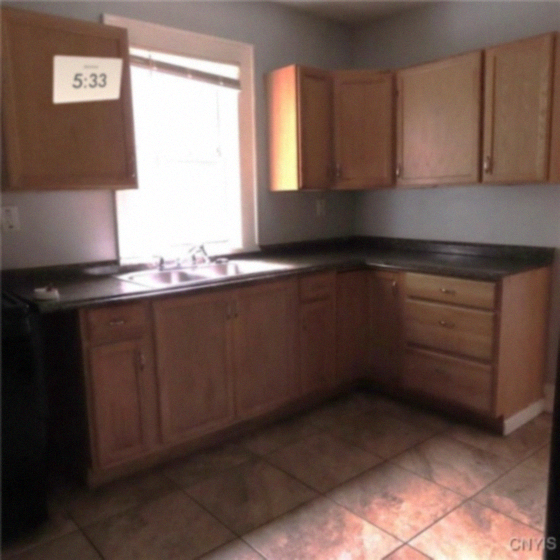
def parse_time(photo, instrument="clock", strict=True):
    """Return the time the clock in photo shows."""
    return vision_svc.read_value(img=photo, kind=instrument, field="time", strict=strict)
5:33
